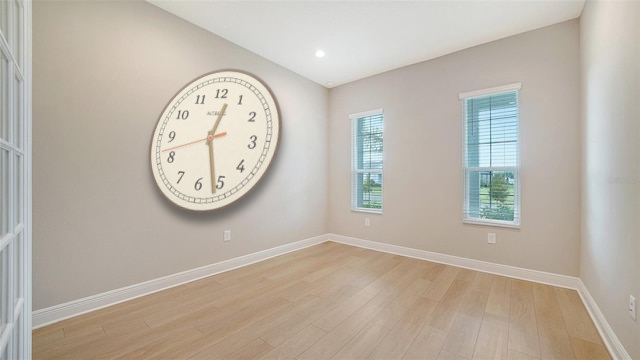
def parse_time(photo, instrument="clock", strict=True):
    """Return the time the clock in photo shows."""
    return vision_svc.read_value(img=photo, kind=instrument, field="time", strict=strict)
12:26:42
